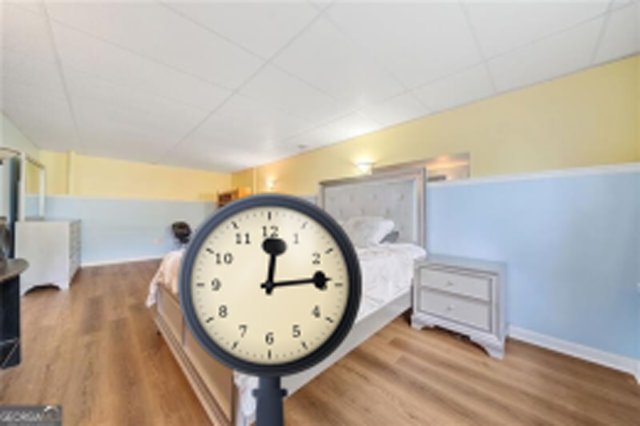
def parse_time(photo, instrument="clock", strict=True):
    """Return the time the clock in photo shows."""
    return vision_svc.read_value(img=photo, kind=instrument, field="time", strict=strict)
12:14
